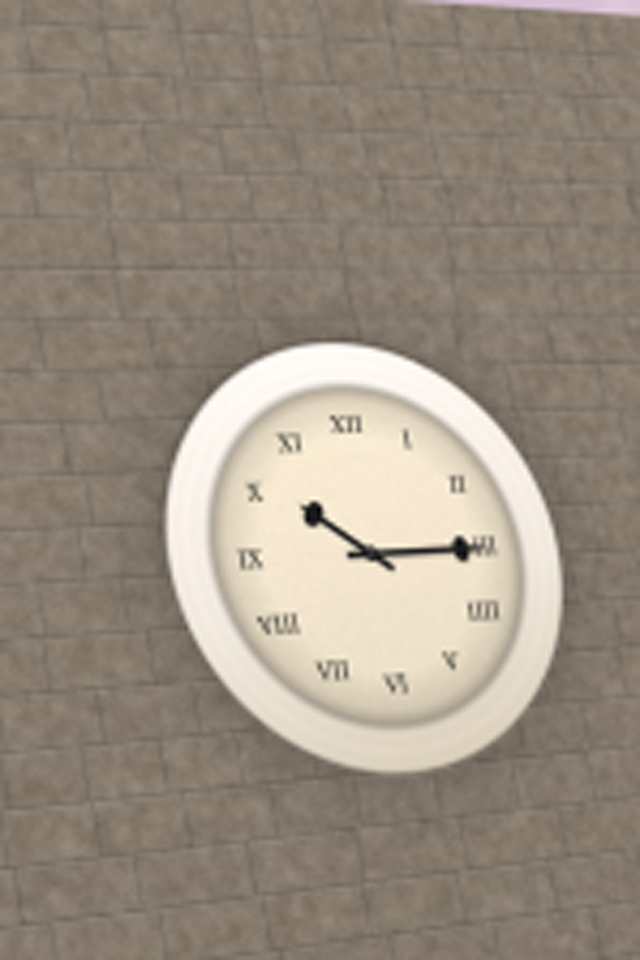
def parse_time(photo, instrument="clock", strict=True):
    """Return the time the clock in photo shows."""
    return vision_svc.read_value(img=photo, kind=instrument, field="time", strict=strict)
10:15
